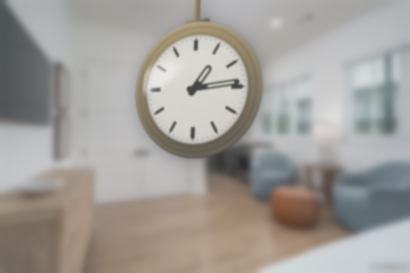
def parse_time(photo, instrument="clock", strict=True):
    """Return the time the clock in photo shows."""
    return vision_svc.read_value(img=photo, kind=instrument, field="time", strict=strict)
1:14
